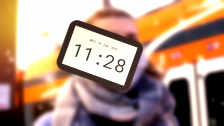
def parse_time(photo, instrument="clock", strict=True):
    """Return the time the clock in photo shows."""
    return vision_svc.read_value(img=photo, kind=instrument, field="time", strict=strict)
11:28
